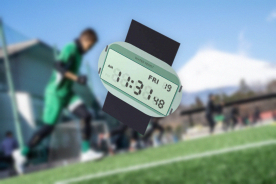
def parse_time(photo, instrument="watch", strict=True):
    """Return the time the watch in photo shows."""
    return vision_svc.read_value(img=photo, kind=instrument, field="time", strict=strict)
11:31:48
